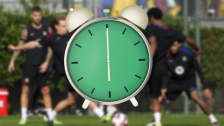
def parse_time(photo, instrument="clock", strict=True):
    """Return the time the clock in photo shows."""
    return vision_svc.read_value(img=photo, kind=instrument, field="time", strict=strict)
6:00
